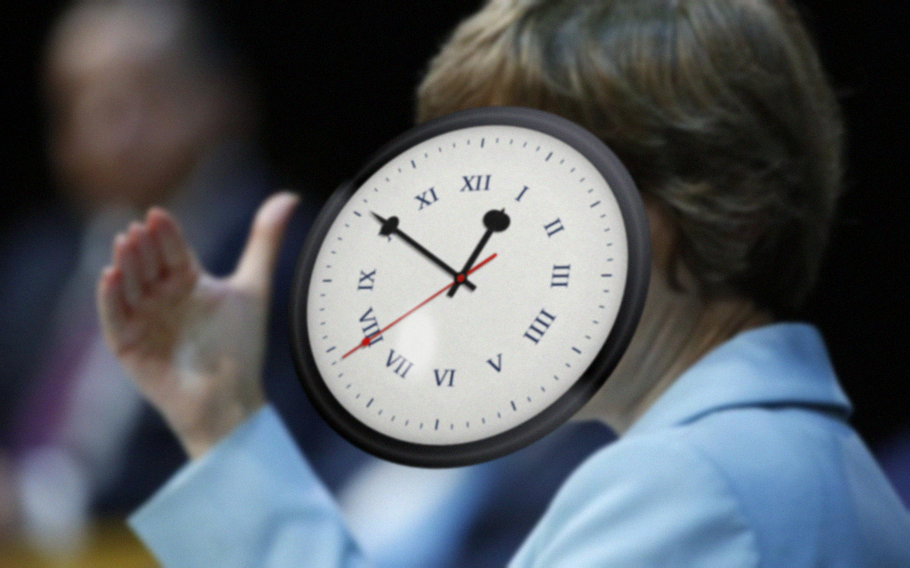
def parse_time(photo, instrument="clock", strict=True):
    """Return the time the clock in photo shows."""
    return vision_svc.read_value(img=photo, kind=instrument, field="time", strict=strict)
12:50:39
